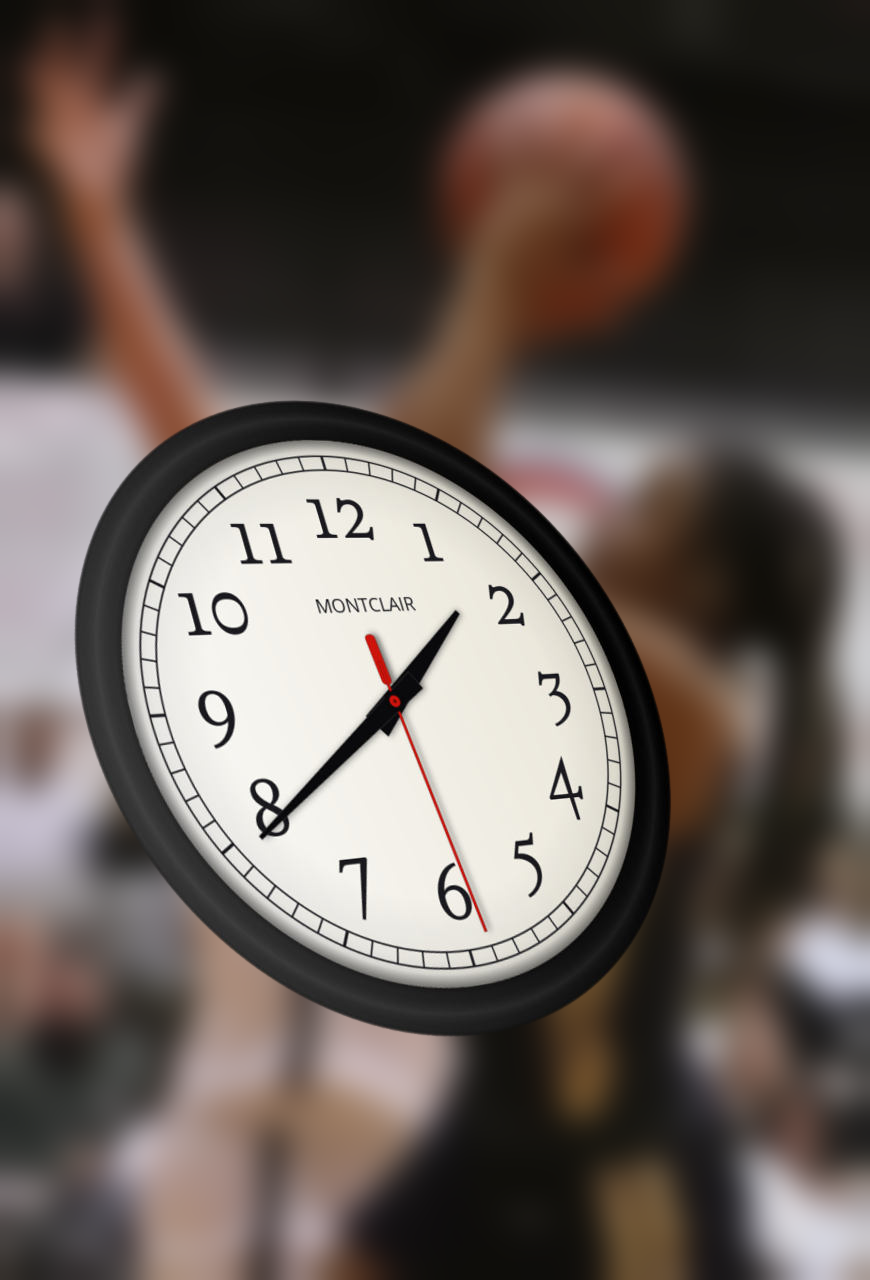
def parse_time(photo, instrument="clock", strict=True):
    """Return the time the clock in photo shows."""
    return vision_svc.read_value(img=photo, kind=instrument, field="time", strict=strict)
1:39:29
